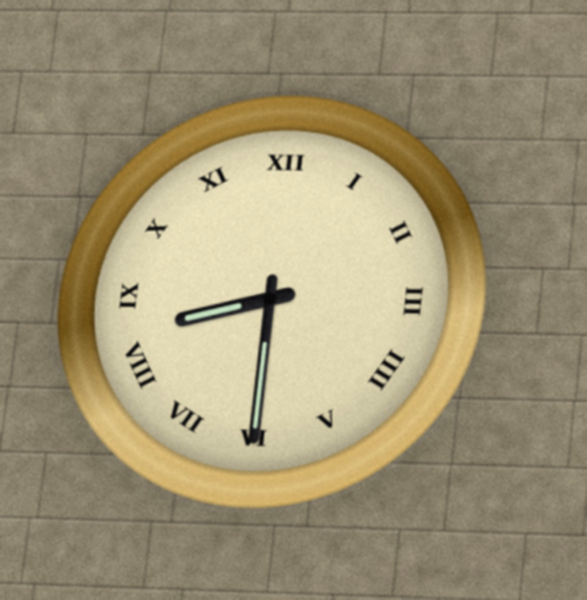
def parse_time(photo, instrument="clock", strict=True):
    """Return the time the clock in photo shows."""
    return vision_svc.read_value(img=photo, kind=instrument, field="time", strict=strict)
8:30
